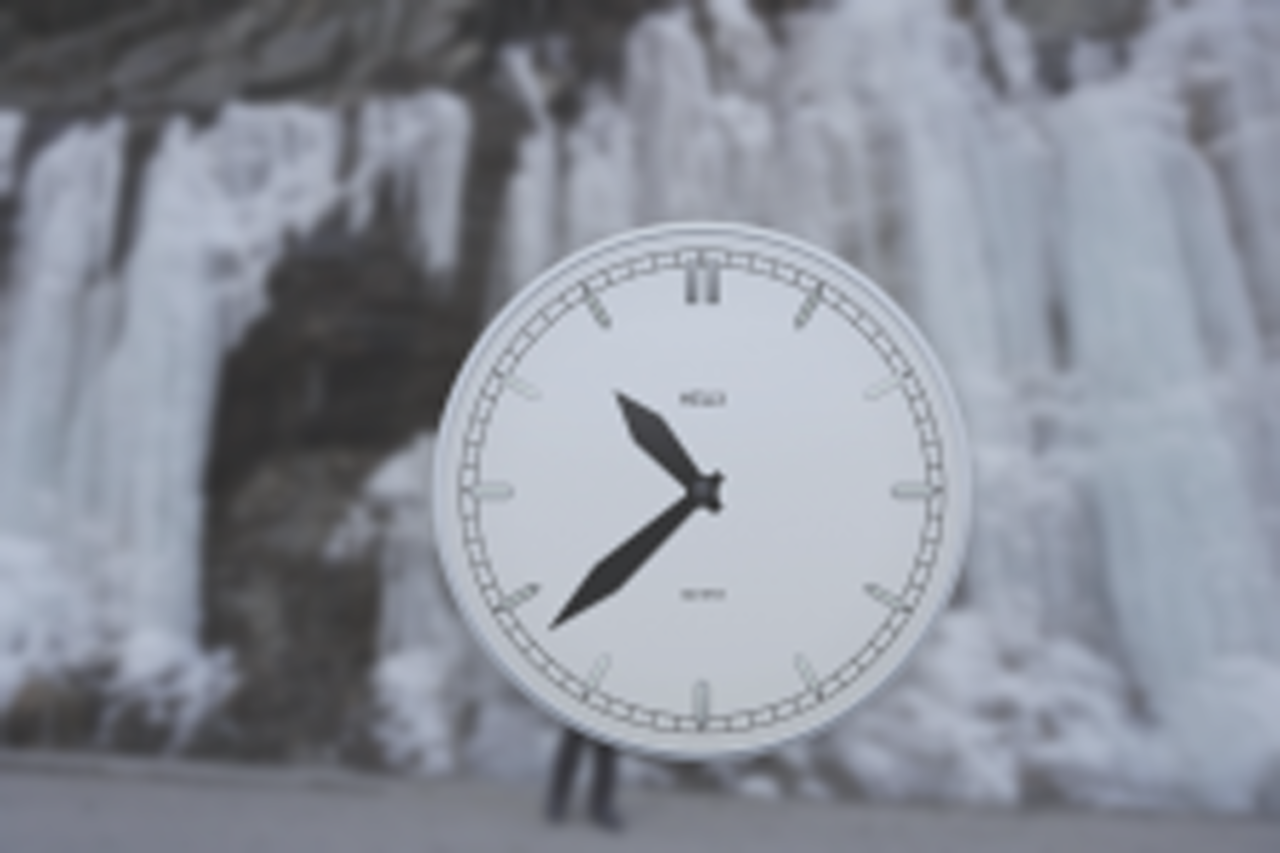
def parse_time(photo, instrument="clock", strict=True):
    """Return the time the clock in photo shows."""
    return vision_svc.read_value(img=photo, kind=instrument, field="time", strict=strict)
10:38
